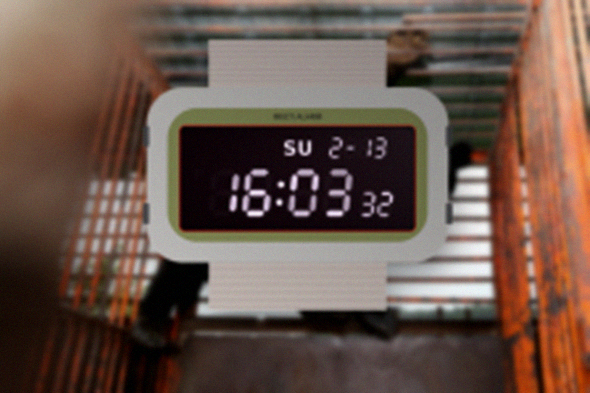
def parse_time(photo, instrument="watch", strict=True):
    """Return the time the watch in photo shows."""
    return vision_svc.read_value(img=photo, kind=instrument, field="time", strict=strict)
16:03:32
